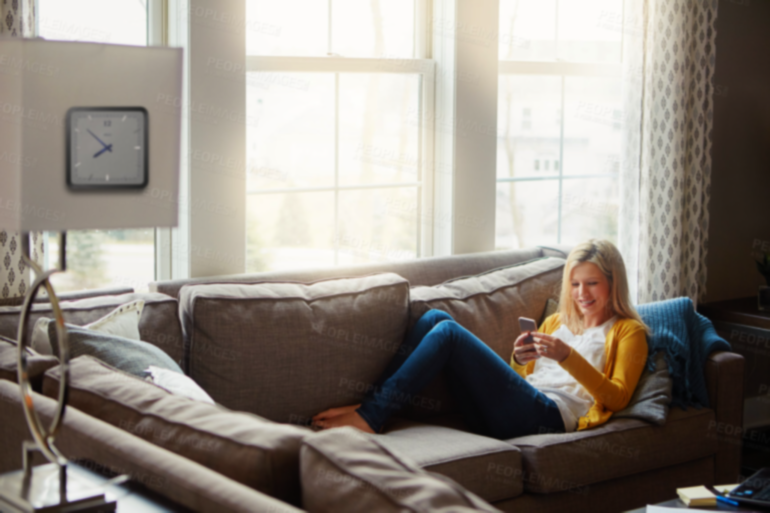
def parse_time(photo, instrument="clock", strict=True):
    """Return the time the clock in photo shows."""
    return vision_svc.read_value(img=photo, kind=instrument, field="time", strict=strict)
7:52
